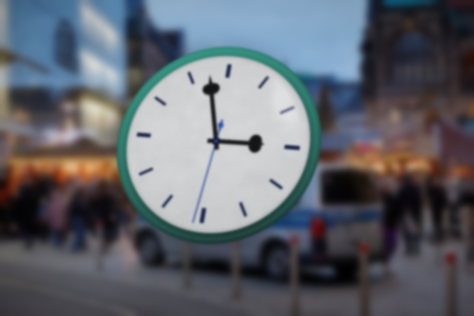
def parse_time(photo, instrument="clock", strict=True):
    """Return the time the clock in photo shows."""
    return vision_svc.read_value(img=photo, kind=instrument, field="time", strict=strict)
2:57:31
